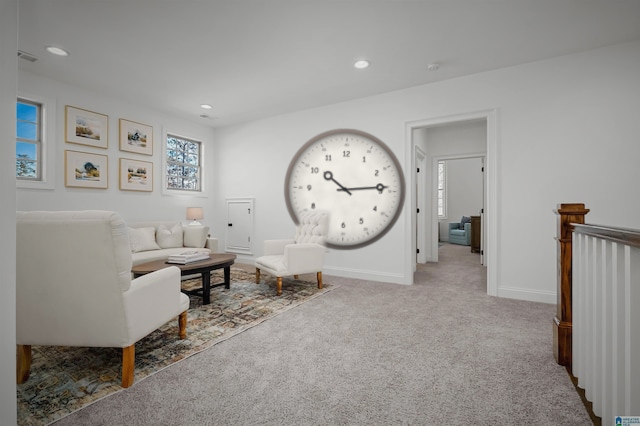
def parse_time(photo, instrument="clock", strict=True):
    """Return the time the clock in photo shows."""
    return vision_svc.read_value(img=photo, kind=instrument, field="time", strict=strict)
10:14
